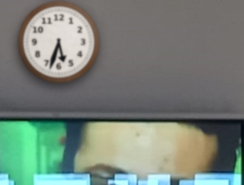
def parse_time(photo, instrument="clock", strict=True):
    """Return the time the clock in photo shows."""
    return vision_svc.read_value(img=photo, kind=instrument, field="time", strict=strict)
5:33
